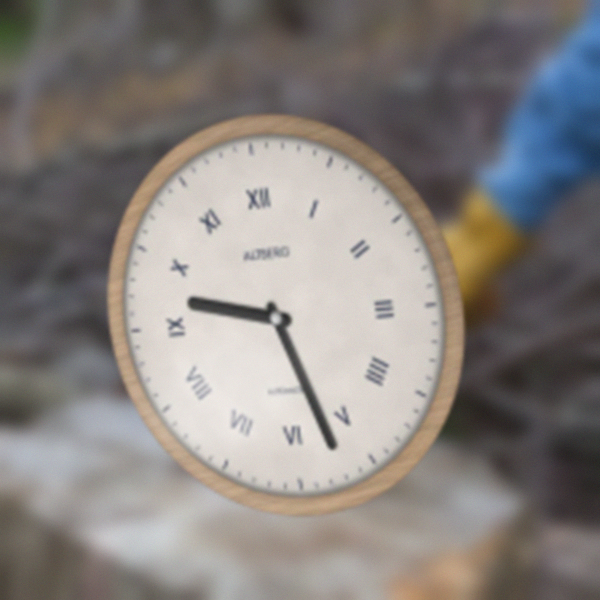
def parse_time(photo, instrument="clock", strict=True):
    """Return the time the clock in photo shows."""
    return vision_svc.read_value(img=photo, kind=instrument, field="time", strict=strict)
9:27
